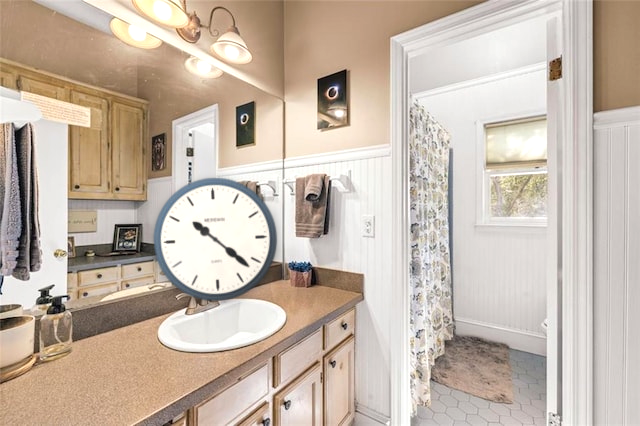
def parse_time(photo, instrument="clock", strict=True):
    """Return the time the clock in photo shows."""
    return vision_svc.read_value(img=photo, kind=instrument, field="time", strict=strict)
10:22
